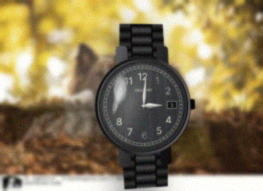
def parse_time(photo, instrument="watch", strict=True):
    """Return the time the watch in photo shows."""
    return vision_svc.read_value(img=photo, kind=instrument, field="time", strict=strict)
3:01
